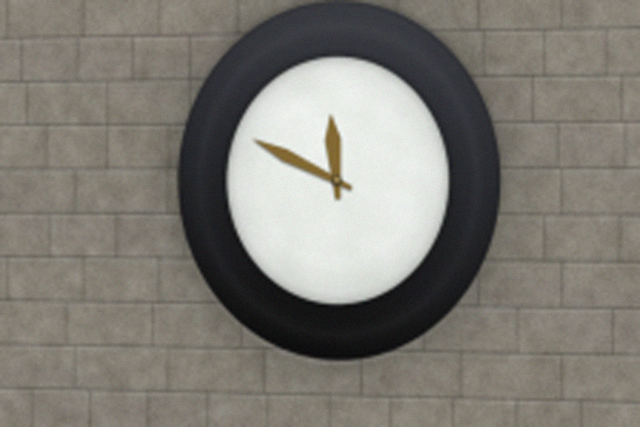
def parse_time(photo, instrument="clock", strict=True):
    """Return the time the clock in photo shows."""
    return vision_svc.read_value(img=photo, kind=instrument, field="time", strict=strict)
11:49
